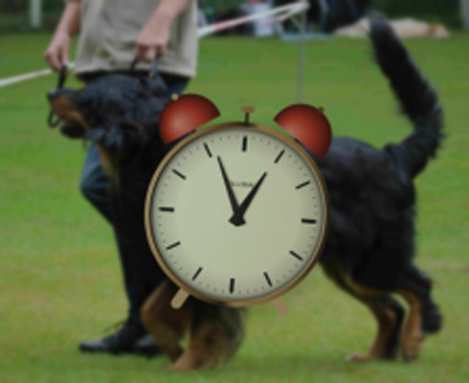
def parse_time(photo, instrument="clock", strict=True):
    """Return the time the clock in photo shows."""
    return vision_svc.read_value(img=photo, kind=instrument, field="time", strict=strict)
12:56
